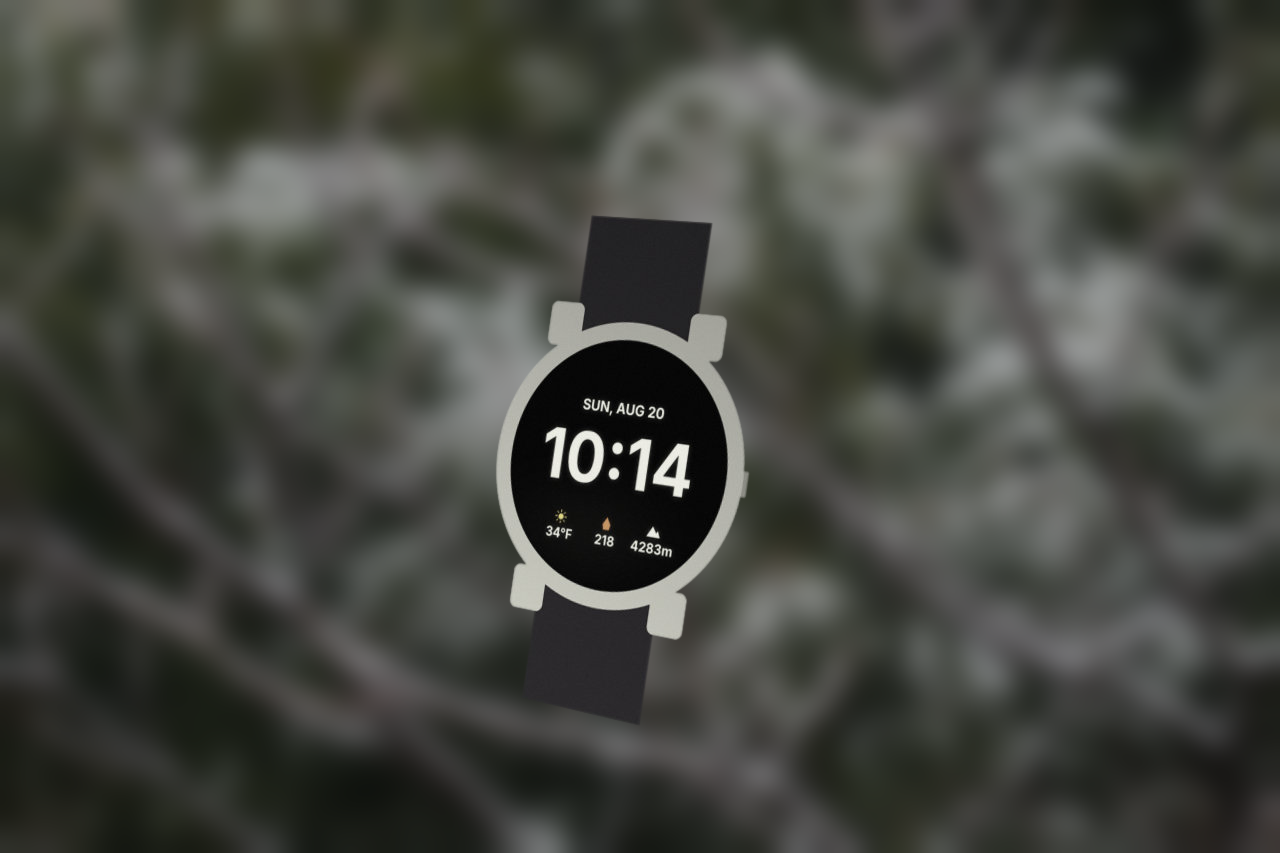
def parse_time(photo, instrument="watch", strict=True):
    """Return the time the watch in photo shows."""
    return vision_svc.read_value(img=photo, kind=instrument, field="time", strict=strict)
10:14
